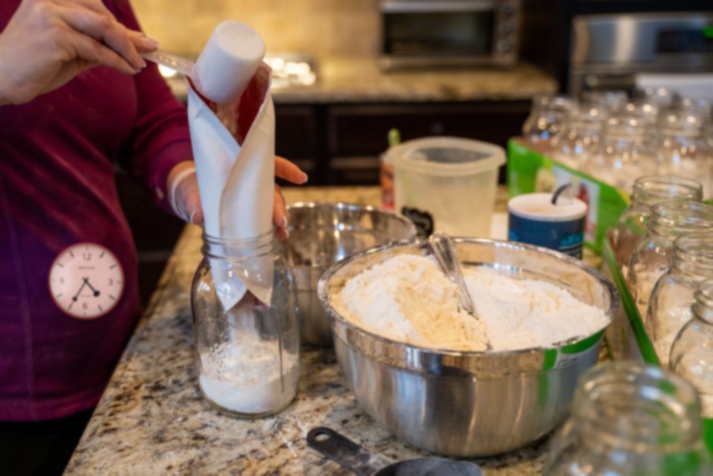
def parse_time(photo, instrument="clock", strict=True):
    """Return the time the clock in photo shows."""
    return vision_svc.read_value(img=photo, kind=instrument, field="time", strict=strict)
4:35
